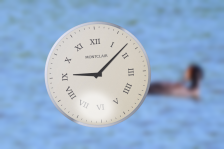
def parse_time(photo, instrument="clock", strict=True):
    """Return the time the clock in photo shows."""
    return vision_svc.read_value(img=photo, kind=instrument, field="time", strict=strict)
9:08
